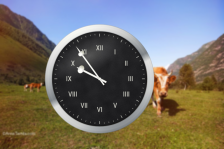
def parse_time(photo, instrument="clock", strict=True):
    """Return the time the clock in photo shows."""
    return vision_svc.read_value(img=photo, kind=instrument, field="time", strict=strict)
9:54
